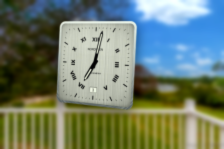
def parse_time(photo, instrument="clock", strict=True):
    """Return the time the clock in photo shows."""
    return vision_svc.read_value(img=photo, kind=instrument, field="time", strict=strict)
7:02
